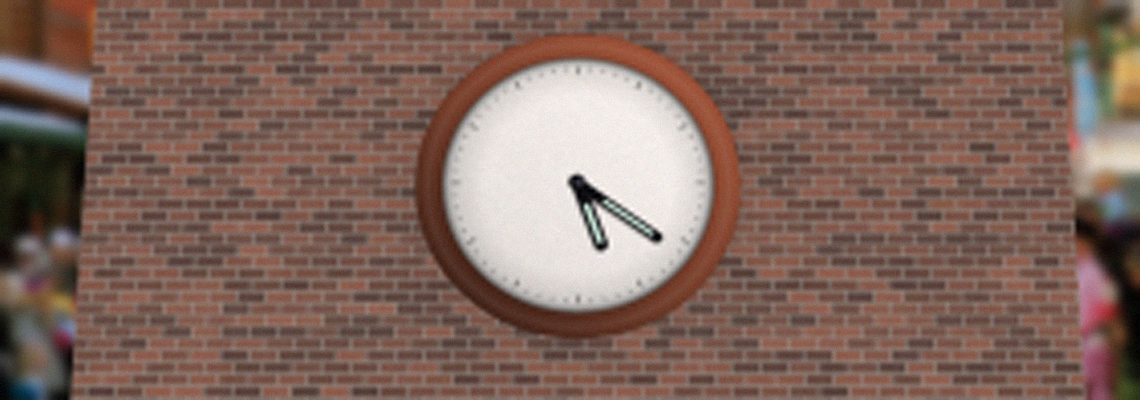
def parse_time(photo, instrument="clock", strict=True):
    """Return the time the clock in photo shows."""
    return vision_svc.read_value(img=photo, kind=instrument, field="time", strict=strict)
5:21
